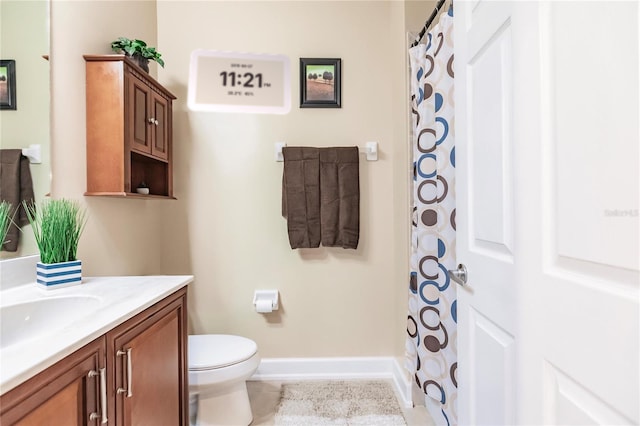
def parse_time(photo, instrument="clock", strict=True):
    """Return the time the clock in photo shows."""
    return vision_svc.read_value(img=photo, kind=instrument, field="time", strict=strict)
11:21
